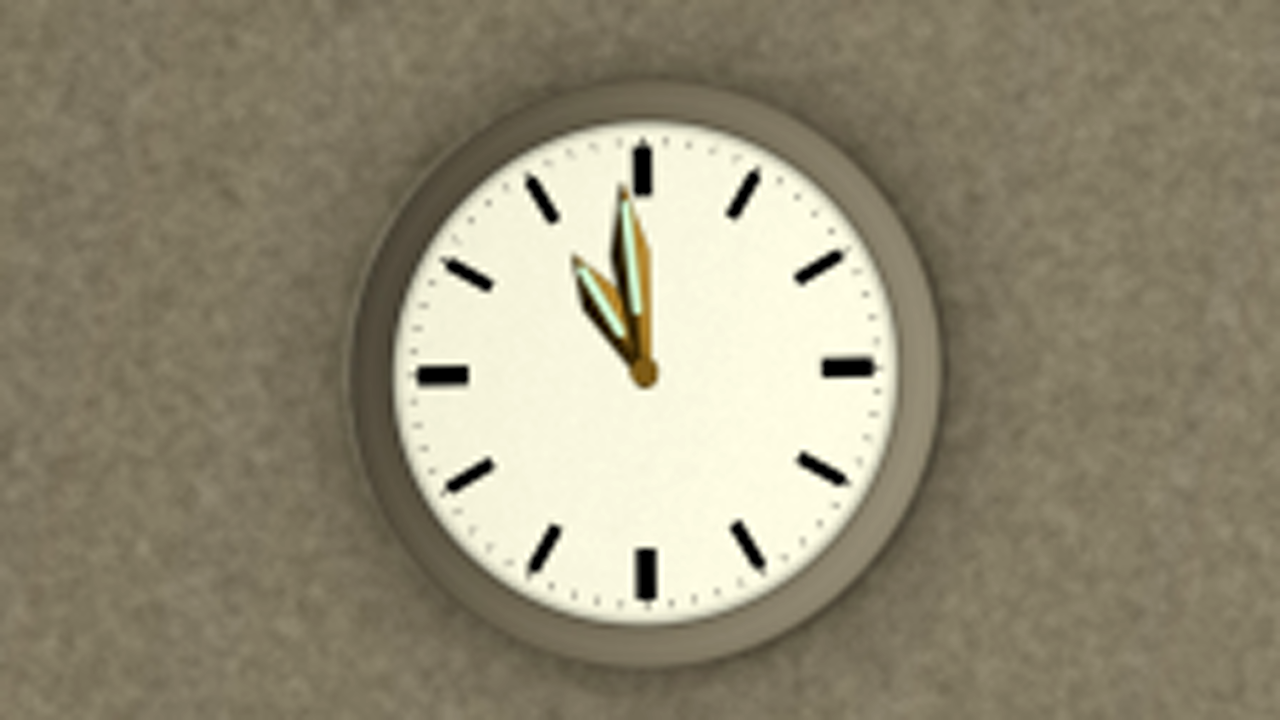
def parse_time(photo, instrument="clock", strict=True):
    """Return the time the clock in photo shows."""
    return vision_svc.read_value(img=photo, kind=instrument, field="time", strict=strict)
10:59
